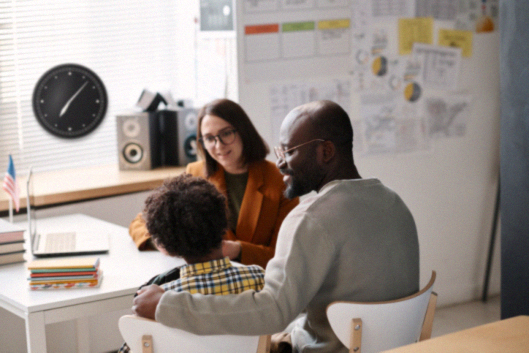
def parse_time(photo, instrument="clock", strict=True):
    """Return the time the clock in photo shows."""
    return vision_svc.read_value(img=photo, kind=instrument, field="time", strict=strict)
7:07
